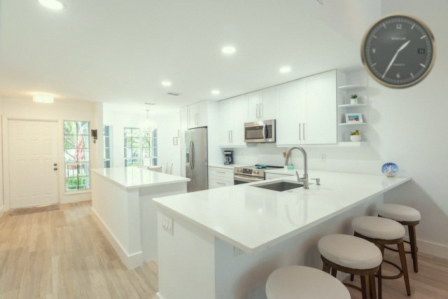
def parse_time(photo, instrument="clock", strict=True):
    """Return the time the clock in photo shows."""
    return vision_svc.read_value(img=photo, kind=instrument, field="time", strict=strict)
1:35
